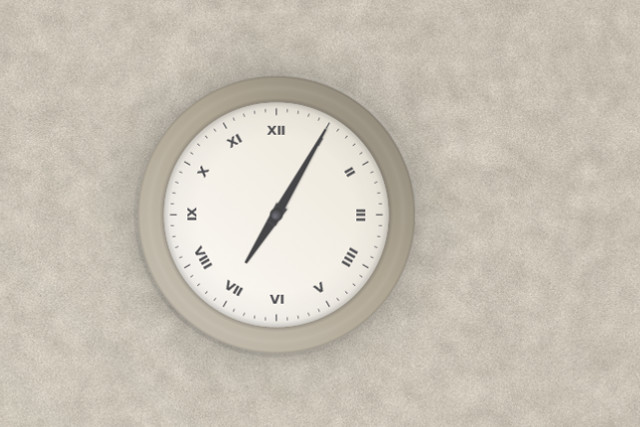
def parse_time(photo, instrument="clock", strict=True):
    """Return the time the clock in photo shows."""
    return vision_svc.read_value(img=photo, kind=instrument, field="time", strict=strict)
7:05
